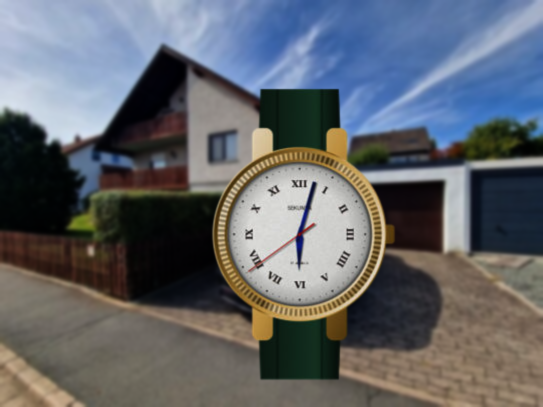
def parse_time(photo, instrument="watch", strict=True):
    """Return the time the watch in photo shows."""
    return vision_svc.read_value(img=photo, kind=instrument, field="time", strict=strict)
6:02:39
